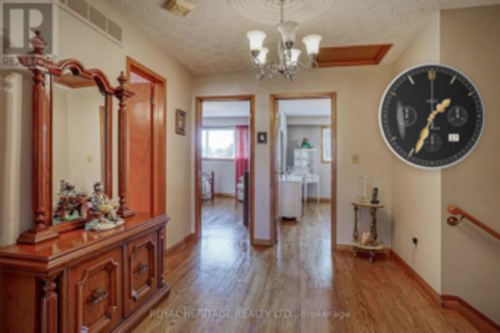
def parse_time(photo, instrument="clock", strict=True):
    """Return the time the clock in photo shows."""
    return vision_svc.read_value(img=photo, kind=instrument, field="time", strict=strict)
1:34
